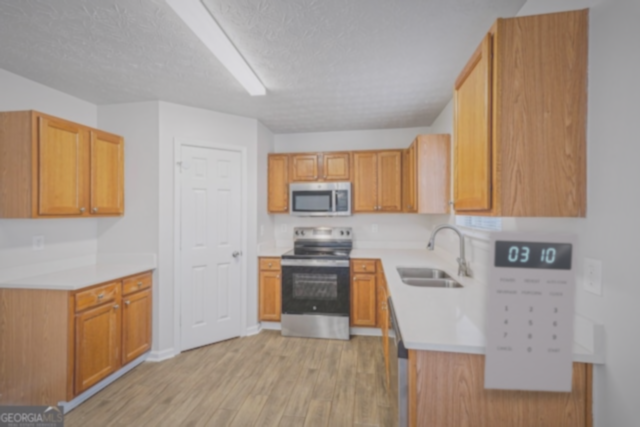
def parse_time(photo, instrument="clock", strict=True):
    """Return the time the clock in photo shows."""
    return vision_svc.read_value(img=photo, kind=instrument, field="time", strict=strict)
3:10
